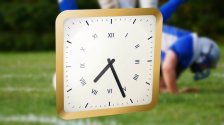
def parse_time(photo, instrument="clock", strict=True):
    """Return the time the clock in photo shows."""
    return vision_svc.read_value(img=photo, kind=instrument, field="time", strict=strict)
7:26
